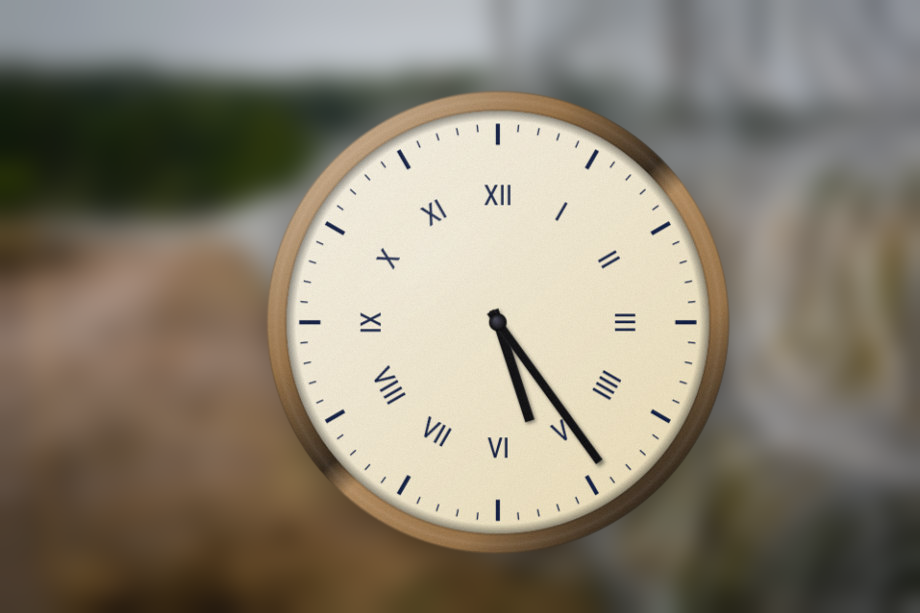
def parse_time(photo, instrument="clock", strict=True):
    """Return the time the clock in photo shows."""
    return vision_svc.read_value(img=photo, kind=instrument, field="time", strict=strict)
5:24
